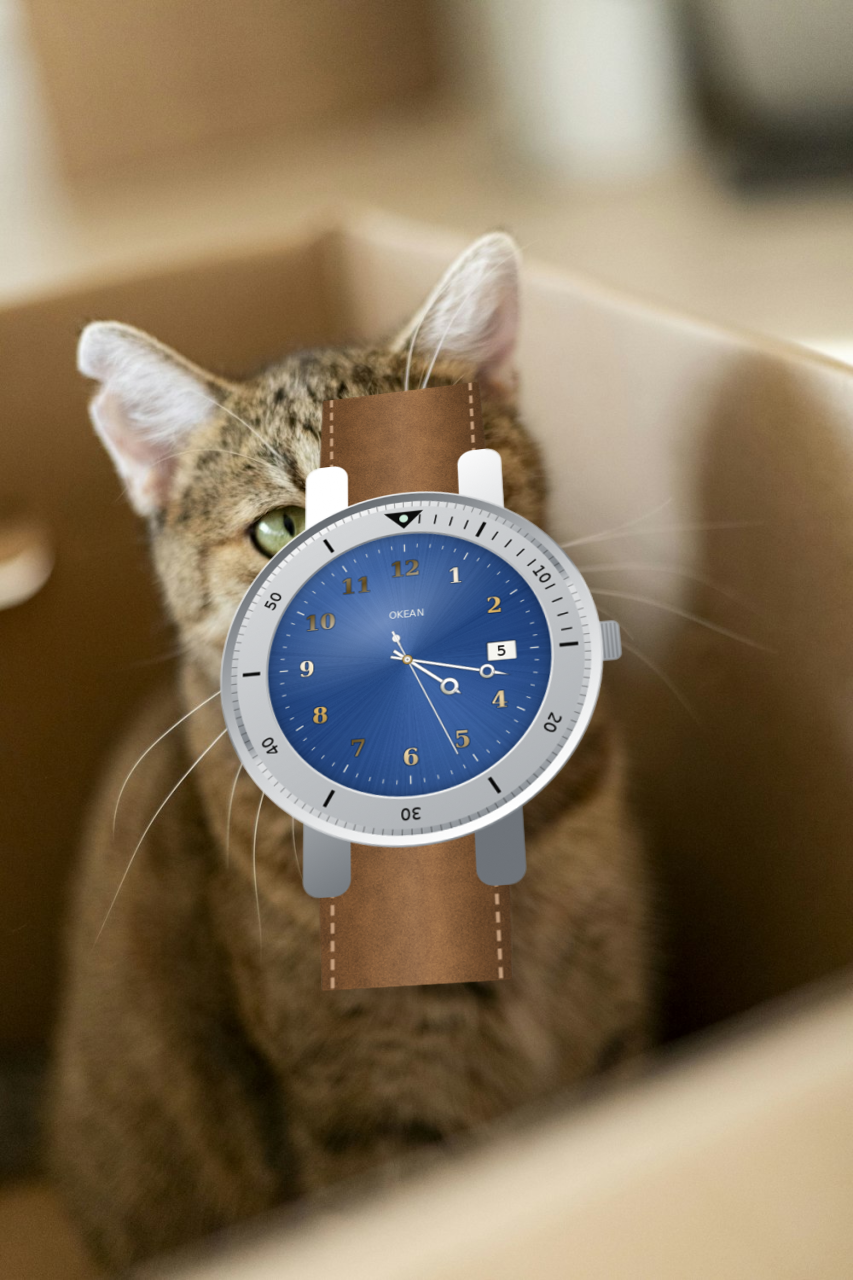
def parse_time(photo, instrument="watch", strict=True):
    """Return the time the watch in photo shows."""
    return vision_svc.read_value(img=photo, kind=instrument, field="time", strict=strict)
4:17:26
